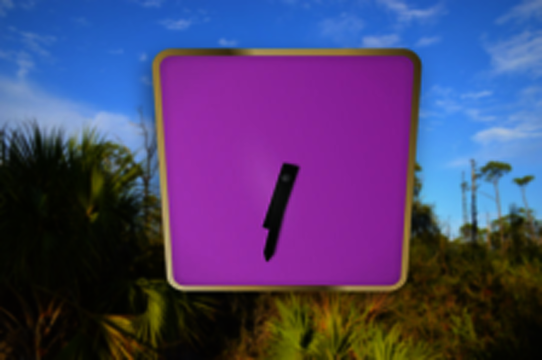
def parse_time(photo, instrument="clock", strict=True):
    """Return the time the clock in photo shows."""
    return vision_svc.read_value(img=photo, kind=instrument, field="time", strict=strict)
6:32
